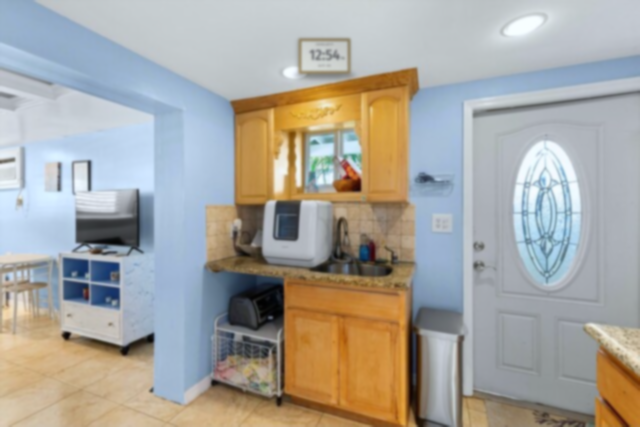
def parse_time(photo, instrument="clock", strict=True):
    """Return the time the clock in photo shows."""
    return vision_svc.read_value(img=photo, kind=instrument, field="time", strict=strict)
12:54
